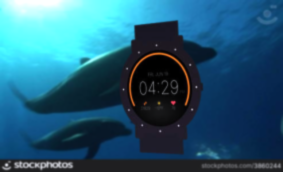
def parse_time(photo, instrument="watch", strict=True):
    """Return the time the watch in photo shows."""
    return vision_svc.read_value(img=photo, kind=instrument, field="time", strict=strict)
4:29
